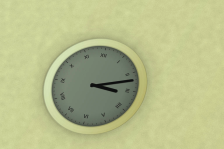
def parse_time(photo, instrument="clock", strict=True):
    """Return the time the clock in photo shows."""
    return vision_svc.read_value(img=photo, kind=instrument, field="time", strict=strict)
3:12
